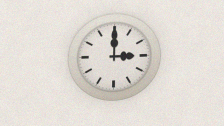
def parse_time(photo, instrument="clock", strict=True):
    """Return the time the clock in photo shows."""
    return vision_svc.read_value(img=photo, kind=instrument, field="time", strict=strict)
3:00
